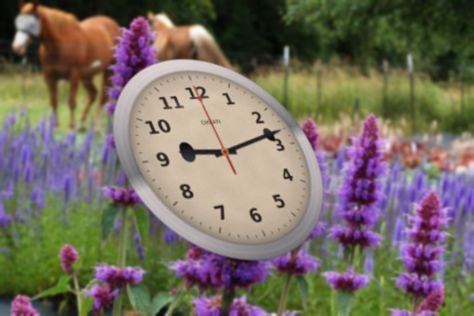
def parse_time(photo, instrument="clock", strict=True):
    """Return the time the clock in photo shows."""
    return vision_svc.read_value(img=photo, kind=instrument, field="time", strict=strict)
9:13:00
